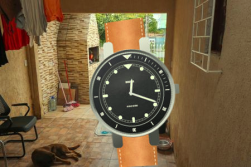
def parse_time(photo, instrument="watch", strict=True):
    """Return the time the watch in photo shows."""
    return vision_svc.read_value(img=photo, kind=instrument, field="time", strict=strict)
12:19
